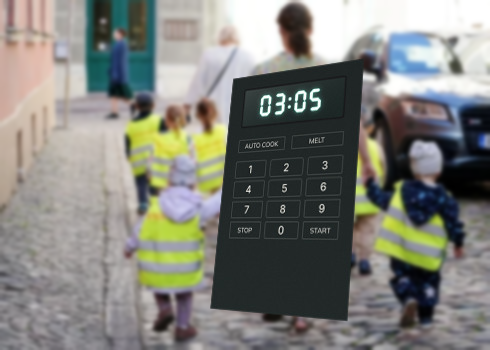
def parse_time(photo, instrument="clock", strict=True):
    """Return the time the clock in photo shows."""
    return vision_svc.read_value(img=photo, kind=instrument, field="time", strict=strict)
3:05
